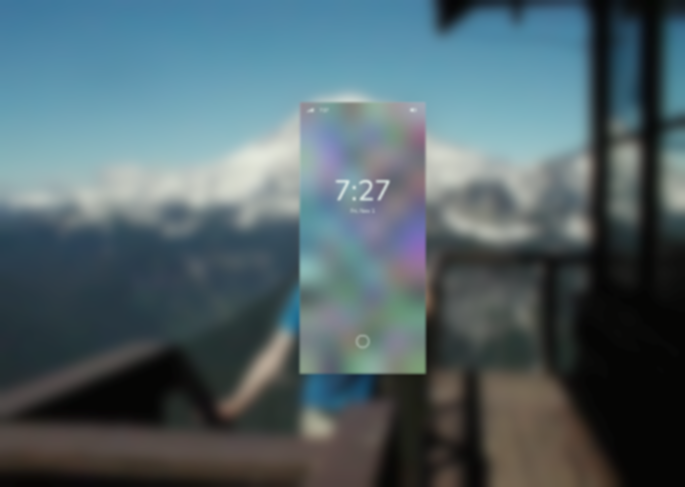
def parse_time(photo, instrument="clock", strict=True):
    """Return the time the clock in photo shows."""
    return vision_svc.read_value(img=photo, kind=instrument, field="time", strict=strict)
7:27
